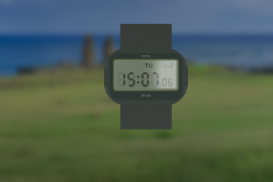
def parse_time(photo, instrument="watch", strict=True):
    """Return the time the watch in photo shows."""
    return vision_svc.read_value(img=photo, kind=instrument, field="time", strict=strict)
15:07:06
